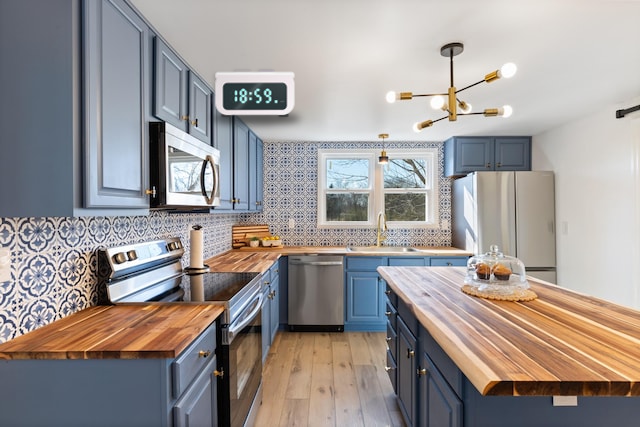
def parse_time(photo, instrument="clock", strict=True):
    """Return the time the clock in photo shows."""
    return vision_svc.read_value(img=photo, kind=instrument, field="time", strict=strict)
18:59
